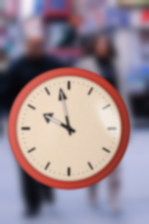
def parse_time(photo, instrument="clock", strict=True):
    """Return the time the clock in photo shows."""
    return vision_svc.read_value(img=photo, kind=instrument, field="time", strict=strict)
9:58
